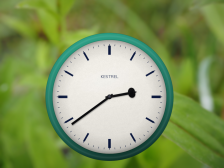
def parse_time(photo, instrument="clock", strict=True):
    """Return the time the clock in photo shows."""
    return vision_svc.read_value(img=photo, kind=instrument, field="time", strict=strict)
2:39
